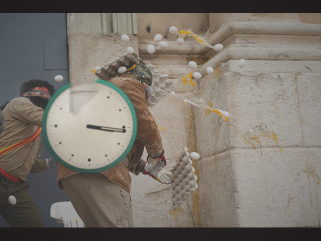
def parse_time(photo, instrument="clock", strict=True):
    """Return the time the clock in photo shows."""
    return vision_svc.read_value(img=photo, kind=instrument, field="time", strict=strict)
3:16
